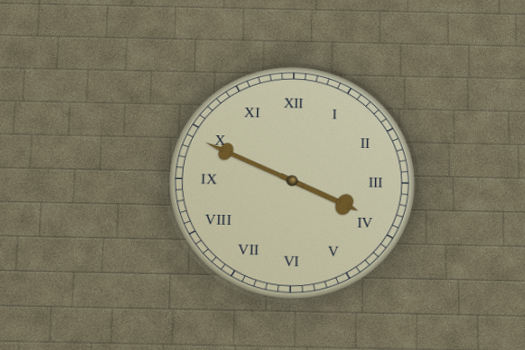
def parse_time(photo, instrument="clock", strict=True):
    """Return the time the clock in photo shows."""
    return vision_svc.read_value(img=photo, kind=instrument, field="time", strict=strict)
3:49
